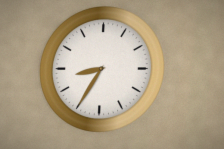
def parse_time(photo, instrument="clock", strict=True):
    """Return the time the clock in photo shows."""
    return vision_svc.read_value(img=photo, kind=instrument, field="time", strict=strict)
8:35
